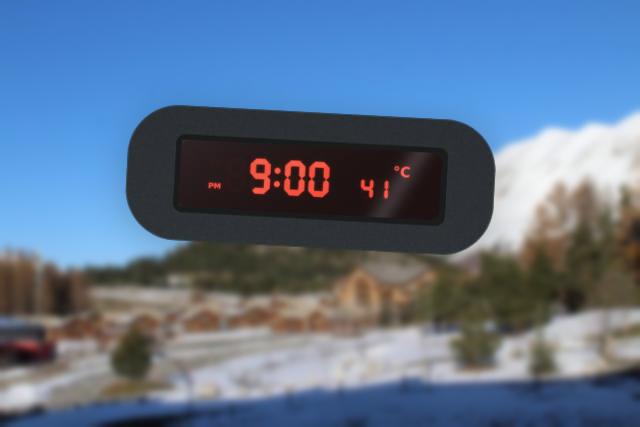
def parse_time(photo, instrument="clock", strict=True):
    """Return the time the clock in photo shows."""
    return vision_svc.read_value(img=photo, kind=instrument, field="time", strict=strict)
9:00
